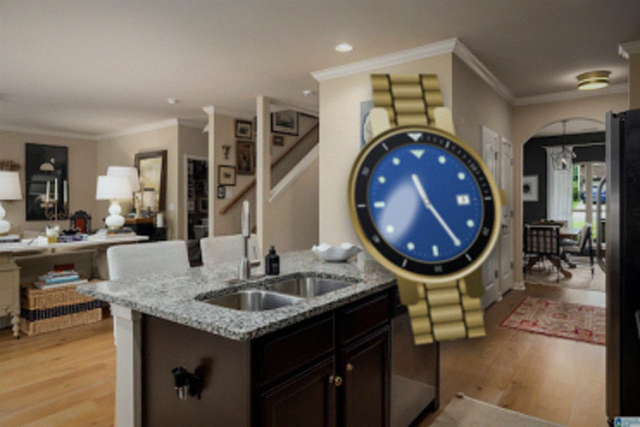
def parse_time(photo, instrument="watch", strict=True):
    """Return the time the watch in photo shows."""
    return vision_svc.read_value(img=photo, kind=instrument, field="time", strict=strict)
11:25
